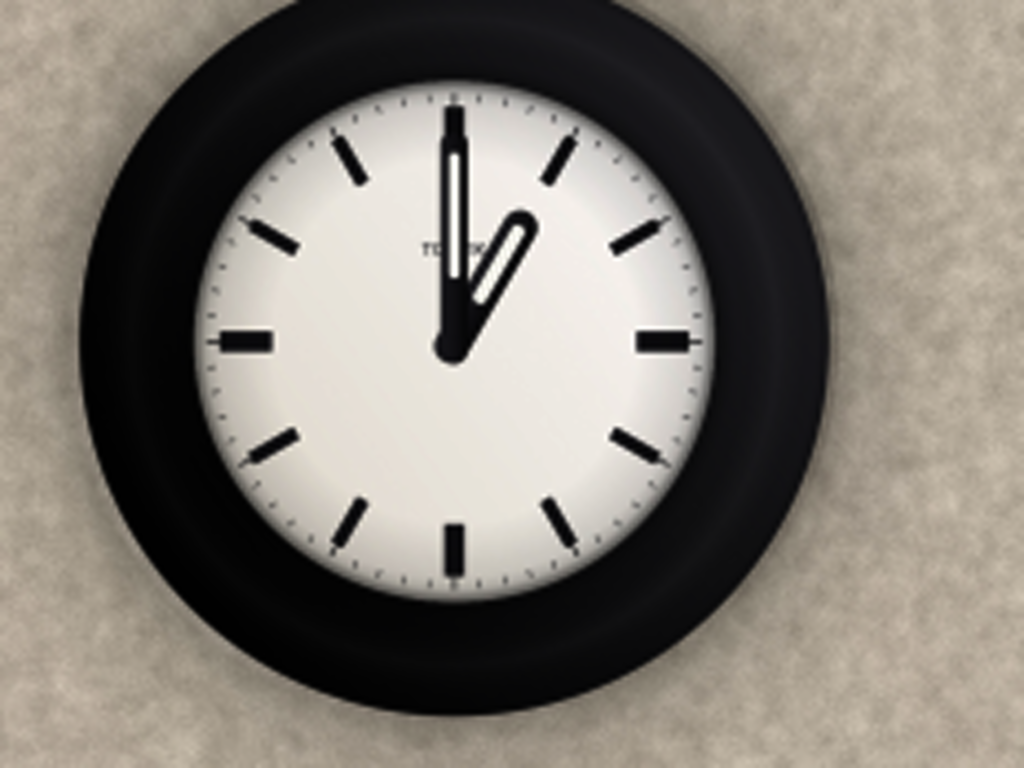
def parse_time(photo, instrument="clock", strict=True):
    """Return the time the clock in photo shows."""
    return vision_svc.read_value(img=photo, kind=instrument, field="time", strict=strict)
1:00
